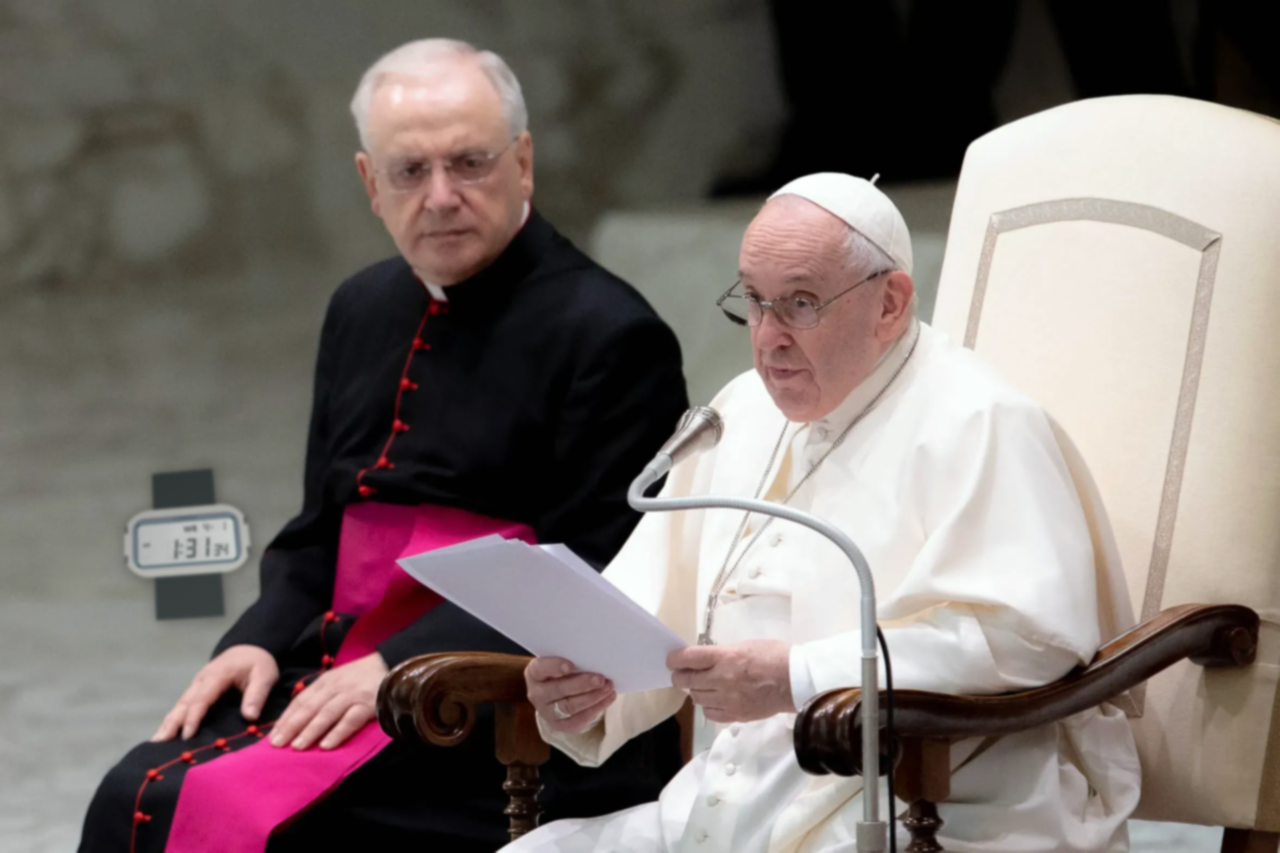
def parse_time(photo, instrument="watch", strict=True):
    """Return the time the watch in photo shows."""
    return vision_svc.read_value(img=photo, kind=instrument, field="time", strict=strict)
1:31
